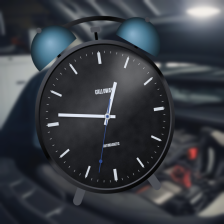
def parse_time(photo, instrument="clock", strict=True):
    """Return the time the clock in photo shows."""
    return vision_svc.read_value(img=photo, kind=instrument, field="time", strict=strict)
12:46:33
